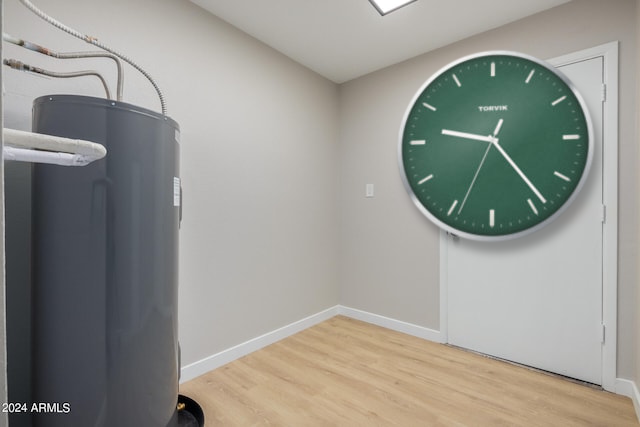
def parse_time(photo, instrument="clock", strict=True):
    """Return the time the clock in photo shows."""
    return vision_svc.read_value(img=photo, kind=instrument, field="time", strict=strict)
9:23:34
